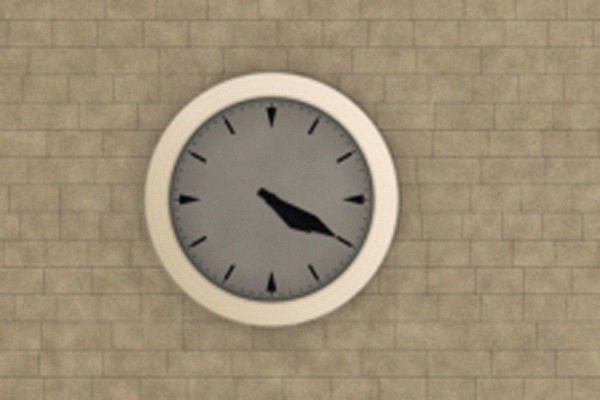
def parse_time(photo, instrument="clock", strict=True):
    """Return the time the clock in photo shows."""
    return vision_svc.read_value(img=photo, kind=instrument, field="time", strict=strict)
4:20
